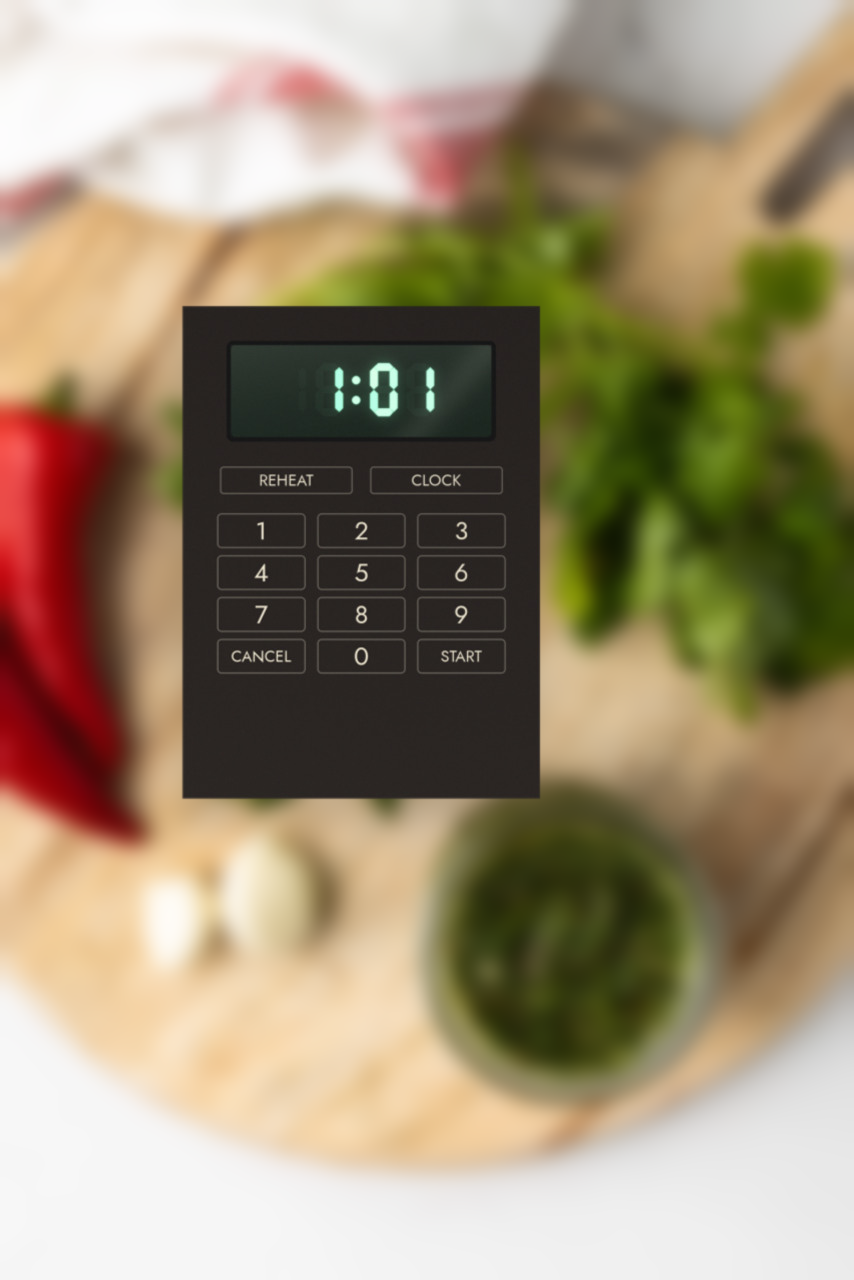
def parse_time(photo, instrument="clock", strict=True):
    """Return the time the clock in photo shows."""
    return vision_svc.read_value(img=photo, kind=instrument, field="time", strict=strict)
1:01
